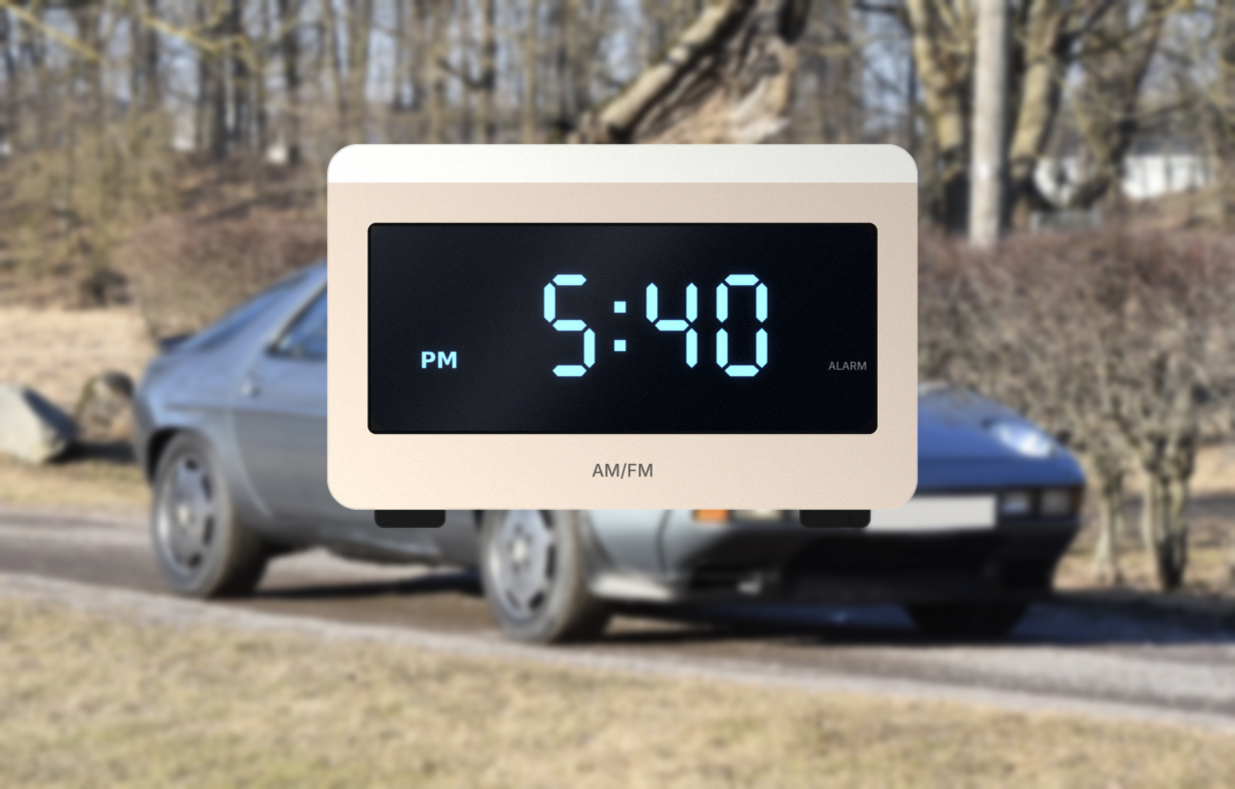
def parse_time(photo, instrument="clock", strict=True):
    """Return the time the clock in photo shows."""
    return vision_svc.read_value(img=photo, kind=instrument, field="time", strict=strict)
5:40
